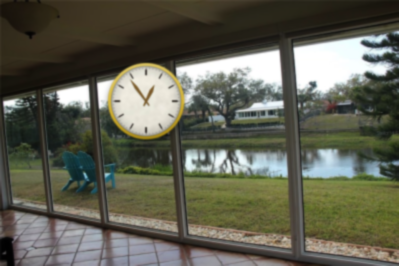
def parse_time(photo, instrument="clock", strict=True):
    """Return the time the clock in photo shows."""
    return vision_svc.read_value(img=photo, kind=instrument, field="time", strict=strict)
12:54
